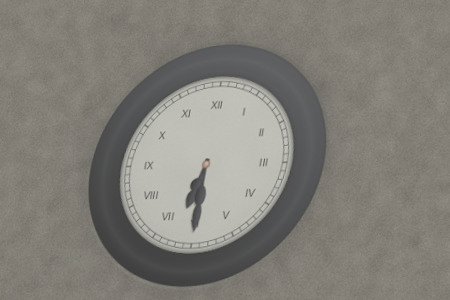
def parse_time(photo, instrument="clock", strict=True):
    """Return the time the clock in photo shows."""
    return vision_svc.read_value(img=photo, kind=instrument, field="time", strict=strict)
6:30
